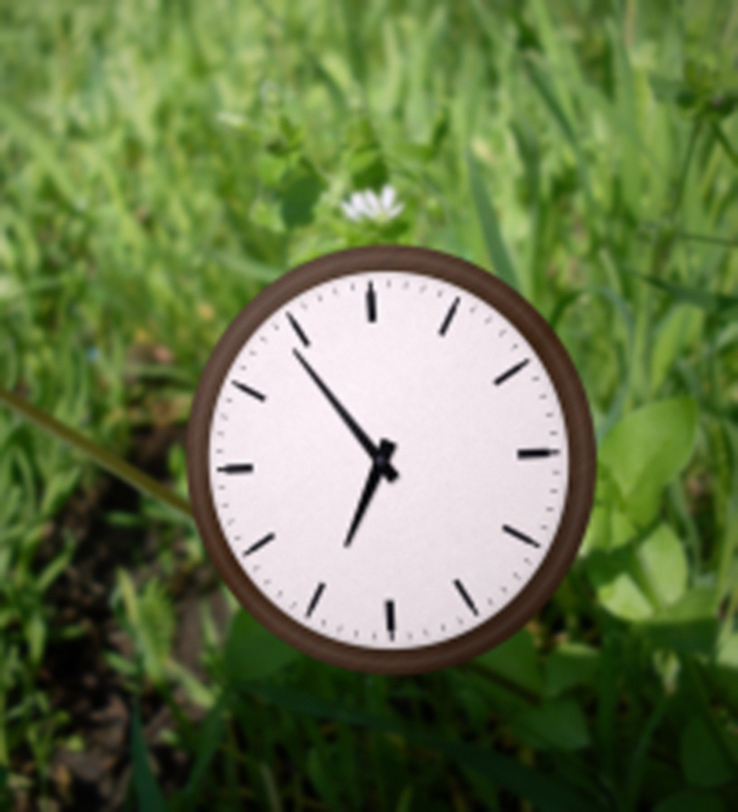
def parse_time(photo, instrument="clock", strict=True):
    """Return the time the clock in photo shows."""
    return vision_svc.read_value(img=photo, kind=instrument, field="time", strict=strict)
6:54
